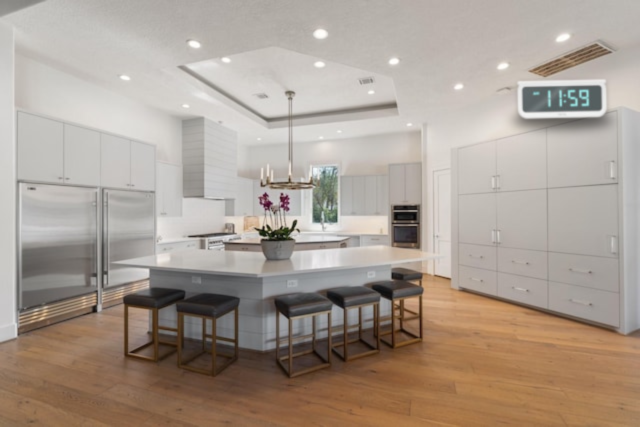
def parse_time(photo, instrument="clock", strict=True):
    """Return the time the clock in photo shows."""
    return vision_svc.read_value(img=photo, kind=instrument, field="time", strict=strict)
11:59
